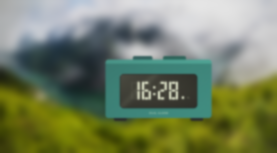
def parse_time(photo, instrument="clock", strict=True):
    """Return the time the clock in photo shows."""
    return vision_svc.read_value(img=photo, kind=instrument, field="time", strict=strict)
16:28
